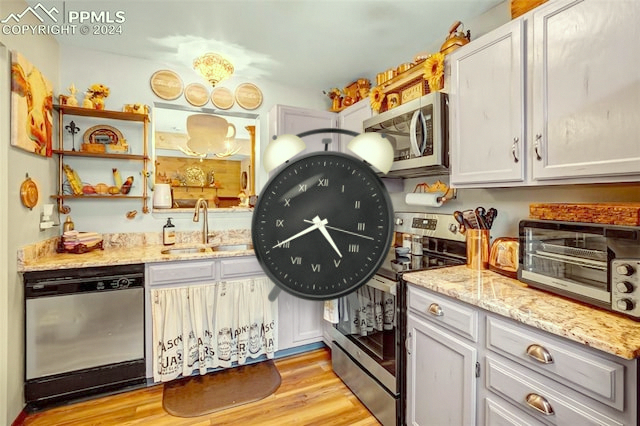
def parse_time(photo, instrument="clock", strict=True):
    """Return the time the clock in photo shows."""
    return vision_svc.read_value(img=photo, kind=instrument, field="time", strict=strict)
4:40:17
